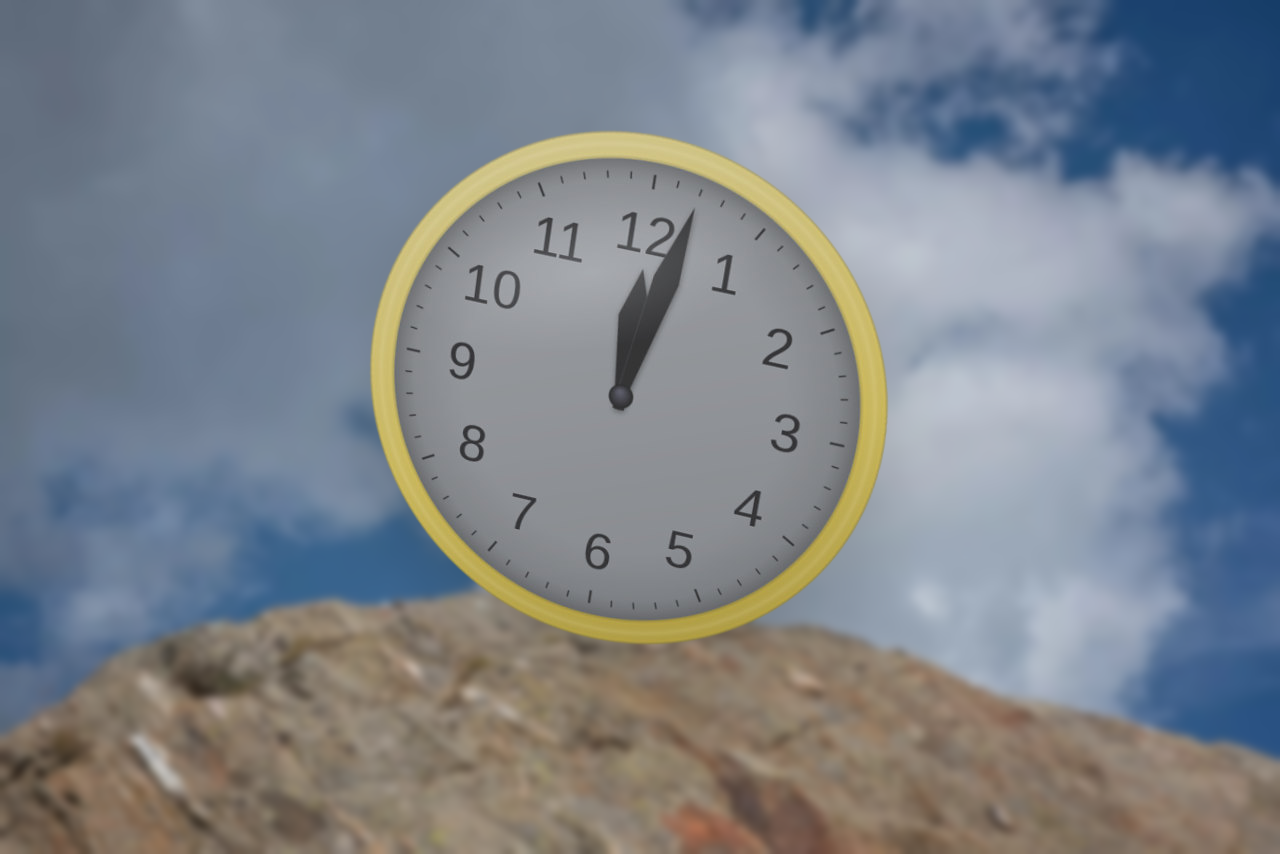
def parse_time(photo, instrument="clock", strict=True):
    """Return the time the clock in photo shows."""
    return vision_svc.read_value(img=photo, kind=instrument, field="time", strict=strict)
12:02
